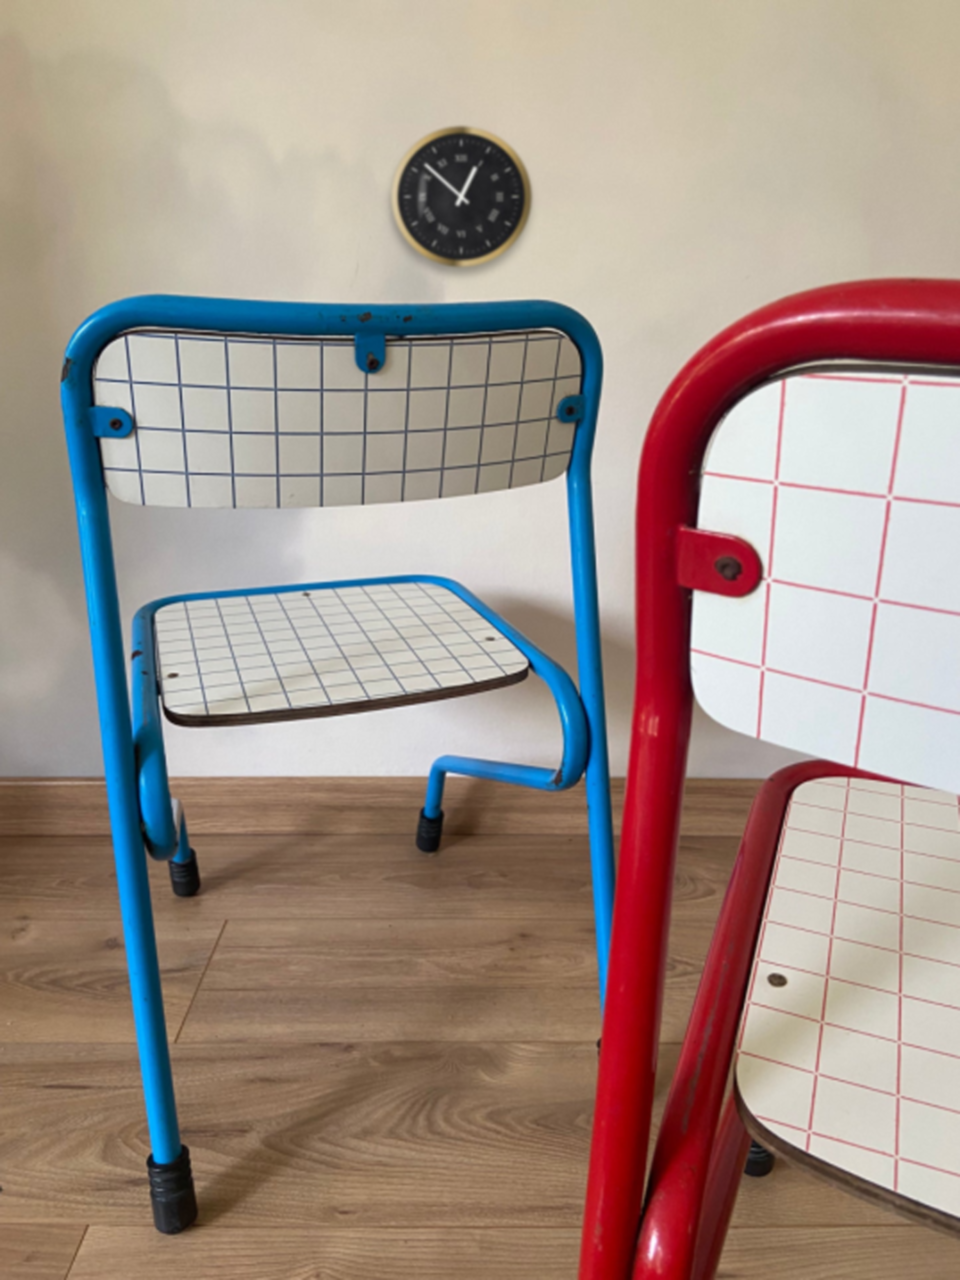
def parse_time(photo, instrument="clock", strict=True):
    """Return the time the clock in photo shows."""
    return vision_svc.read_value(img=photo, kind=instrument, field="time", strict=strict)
12:52
